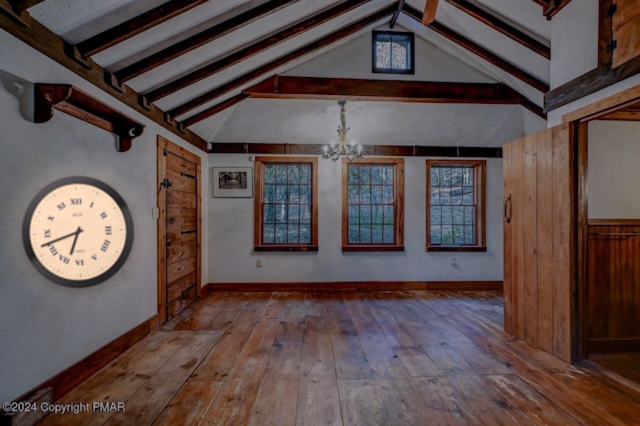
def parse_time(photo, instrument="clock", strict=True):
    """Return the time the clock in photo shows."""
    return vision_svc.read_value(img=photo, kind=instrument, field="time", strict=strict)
6:42
